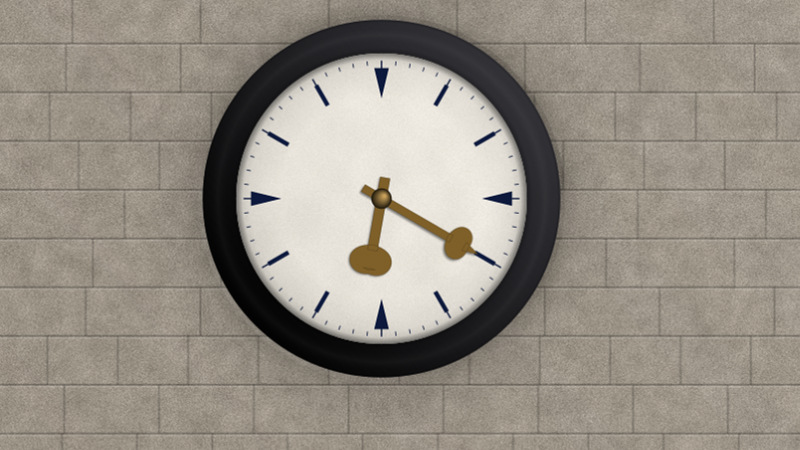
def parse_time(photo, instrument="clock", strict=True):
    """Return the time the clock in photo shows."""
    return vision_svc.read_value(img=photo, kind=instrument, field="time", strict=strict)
6:20
